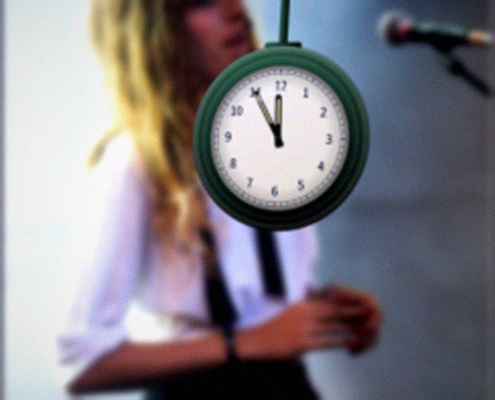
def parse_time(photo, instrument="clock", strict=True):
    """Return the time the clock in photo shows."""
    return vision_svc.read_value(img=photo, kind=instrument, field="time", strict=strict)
11:55
